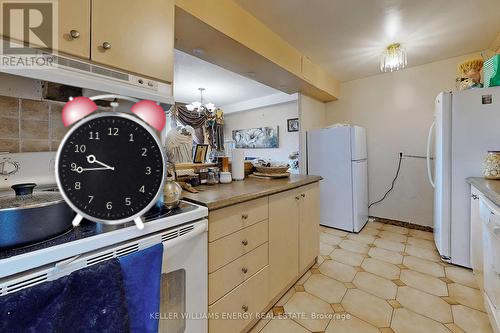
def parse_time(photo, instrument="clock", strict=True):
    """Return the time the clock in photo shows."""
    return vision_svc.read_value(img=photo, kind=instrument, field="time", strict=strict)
9:44
